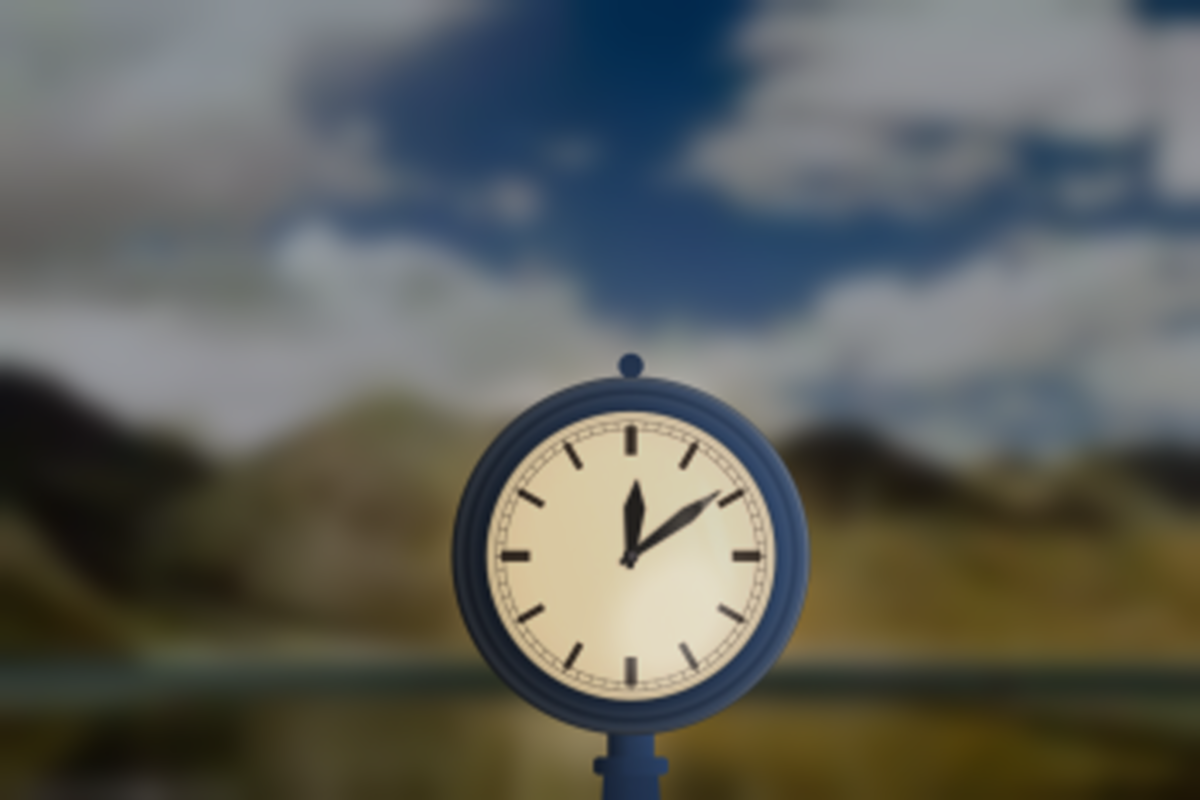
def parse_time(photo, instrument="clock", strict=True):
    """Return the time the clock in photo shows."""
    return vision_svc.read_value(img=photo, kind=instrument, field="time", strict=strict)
12:09
